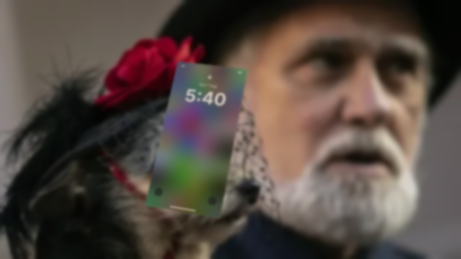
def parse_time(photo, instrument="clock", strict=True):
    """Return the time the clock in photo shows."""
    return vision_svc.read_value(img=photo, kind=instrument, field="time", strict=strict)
5:40
